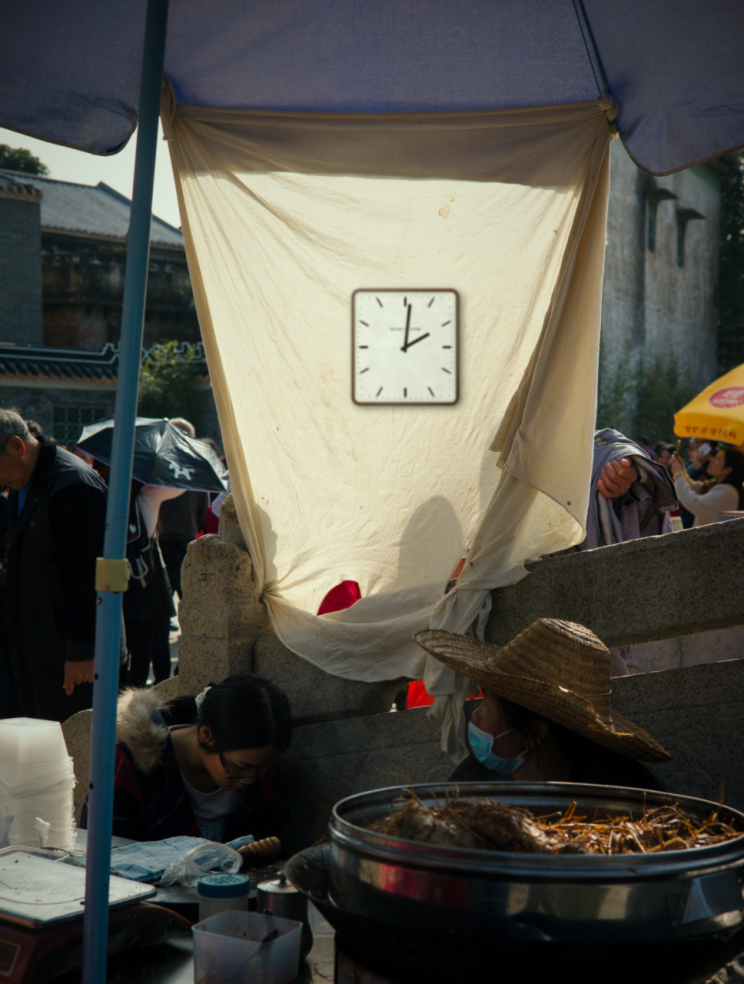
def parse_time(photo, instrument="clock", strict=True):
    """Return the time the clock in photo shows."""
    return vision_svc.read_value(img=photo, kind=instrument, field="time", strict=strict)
2:01
